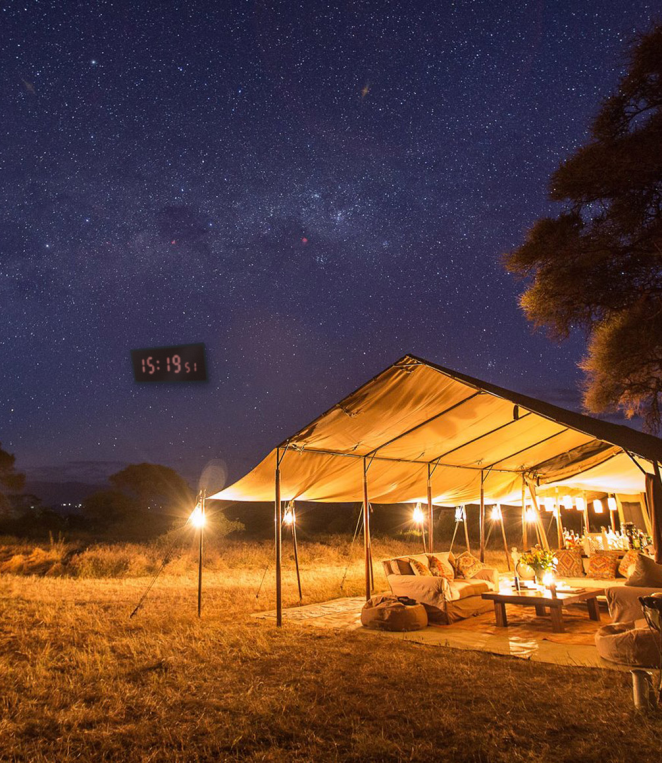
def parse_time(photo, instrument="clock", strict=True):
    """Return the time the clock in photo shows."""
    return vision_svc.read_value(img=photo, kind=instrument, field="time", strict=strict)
15:19:51
